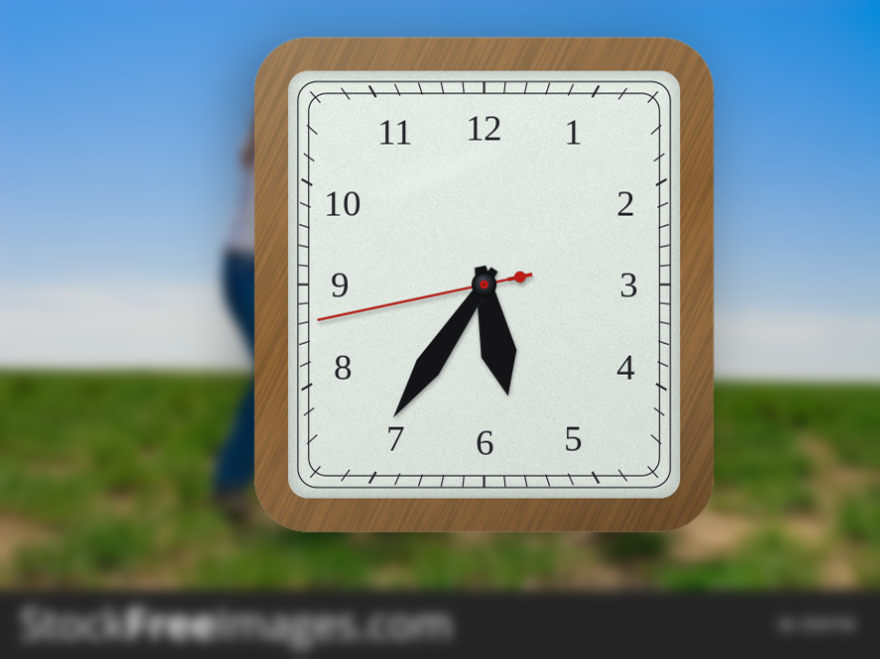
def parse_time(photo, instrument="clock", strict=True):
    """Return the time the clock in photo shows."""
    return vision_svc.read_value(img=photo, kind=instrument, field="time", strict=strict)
5:35:43
